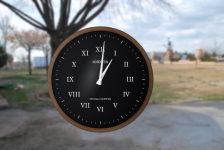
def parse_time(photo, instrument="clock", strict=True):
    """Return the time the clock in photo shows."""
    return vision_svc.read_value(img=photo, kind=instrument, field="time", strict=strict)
1:01
